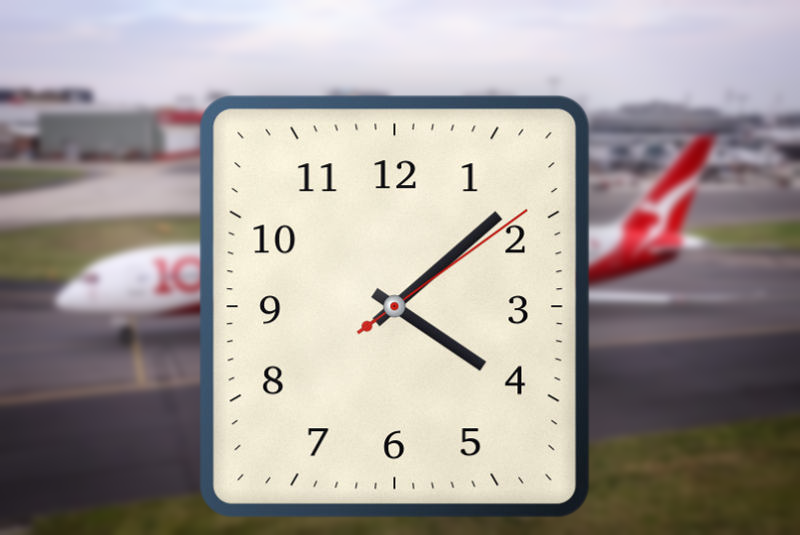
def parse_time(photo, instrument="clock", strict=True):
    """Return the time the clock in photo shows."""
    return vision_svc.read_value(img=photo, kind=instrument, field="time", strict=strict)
4:08:09
